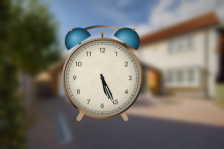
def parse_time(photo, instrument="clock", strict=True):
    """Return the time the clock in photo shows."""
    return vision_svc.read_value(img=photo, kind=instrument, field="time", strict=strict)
5:26
